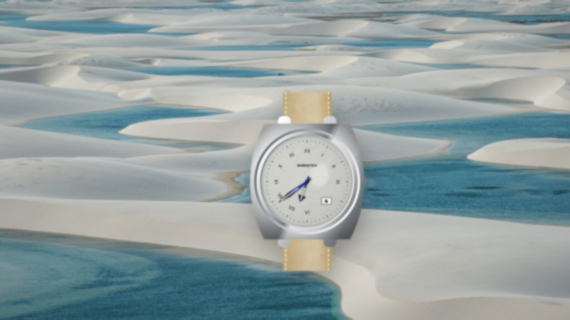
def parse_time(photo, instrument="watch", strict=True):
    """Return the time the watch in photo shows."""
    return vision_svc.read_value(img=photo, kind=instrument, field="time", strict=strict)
6:39
